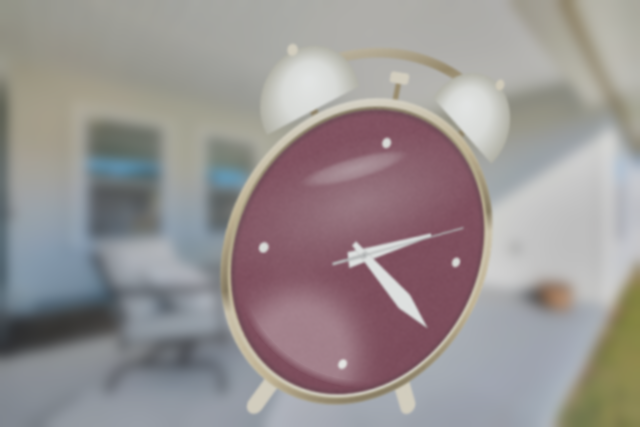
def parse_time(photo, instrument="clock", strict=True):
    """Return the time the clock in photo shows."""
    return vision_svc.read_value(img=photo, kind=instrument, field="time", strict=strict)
2:21:12
